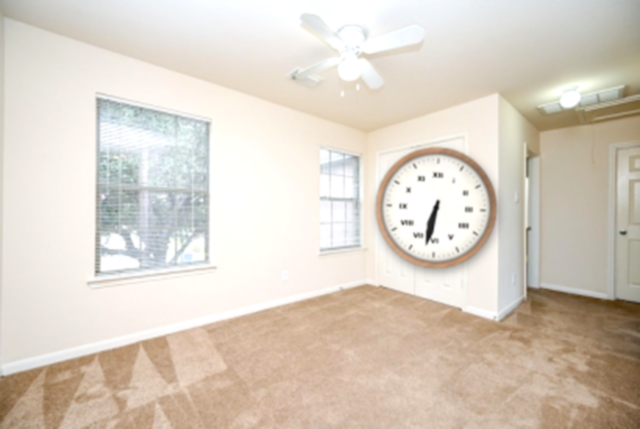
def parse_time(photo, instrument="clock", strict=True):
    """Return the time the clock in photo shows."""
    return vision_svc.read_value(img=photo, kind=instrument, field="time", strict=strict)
6:32
